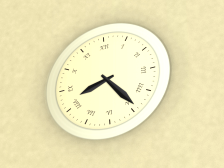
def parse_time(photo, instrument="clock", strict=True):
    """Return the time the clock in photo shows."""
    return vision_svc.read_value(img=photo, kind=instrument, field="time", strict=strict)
8:24
